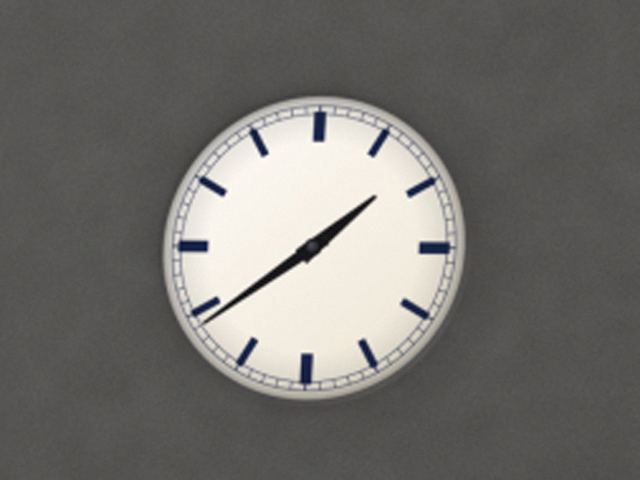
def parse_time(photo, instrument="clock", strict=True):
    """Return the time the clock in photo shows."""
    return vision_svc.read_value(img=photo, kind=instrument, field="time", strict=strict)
1:39
